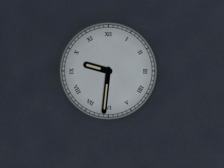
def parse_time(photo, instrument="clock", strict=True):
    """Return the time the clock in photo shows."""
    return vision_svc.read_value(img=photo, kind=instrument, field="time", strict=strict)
9:31
